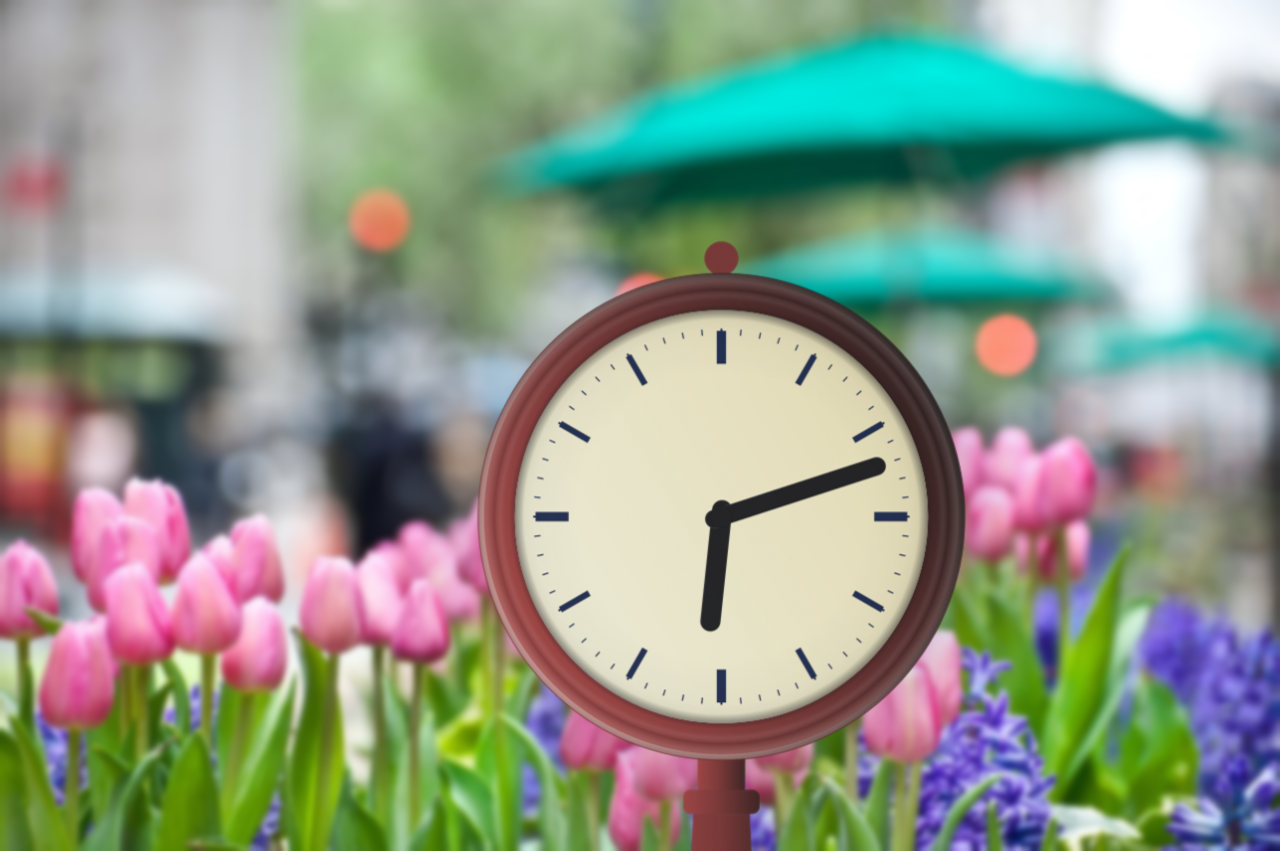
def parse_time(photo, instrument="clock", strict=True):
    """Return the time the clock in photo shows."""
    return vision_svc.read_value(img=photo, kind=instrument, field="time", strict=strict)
6:12
